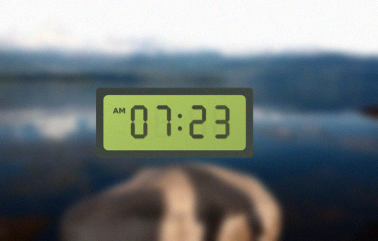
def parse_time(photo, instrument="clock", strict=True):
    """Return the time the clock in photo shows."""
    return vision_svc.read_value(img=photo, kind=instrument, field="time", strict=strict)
7:23
